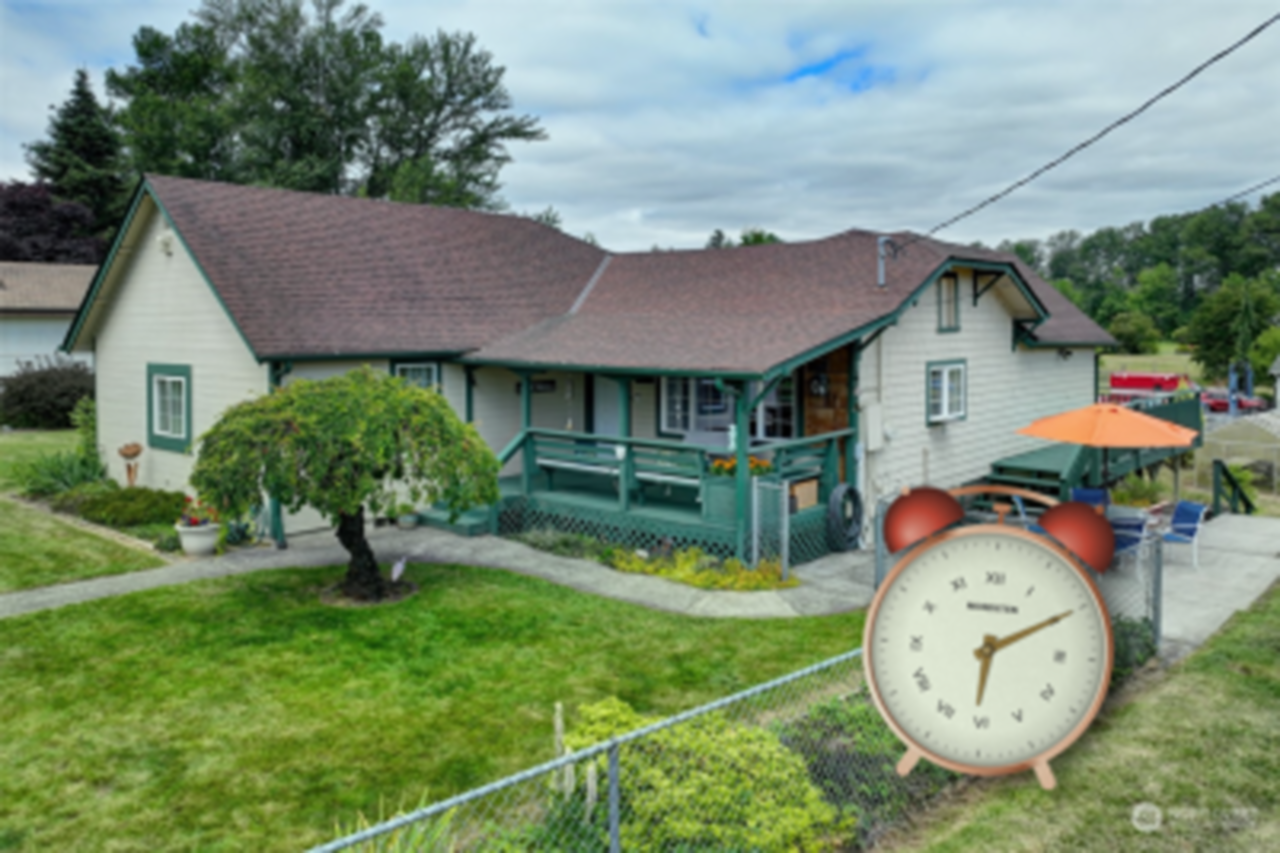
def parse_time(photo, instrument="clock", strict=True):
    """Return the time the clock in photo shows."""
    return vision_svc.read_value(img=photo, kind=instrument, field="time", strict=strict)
6:10
